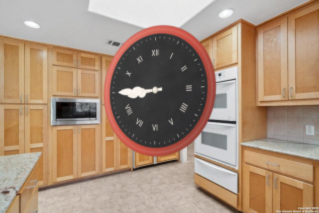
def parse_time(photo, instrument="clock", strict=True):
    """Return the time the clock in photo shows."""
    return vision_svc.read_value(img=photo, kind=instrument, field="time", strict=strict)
8:45
